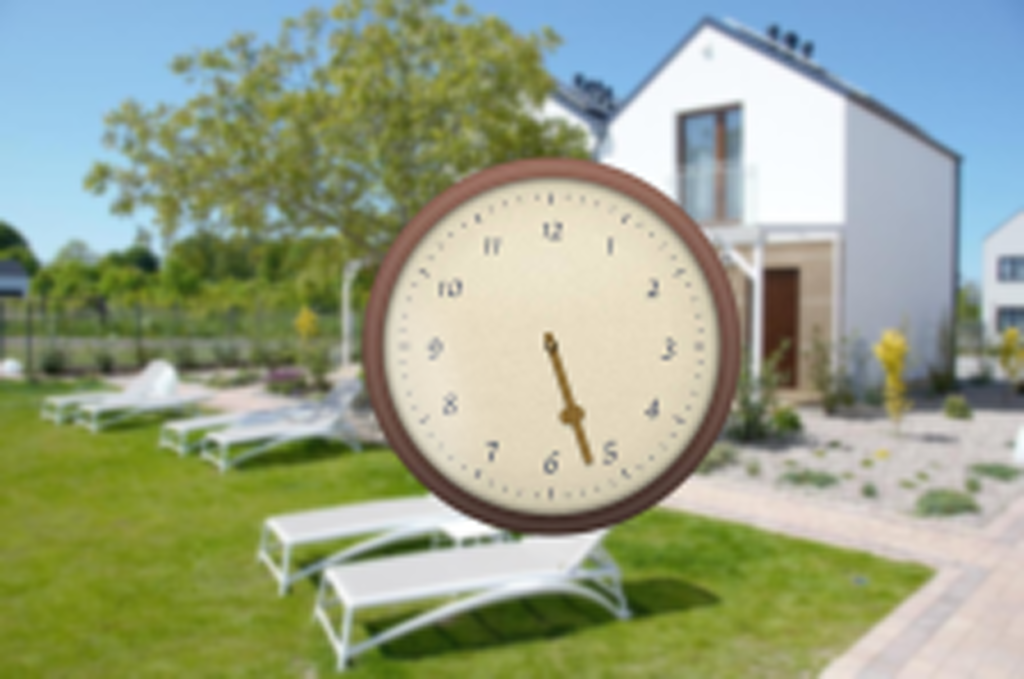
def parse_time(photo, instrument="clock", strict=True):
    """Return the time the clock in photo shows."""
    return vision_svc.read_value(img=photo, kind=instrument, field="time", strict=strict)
5:27
